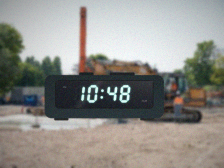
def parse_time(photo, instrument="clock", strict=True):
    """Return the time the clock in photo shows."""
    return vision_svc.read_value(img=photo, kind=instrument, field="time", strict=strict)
10:48
